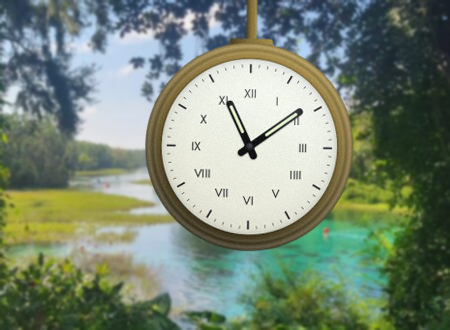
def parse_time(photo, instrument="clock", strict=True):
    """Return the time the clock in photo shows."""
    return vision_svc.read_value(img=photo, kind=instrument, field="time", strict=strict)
11:09
